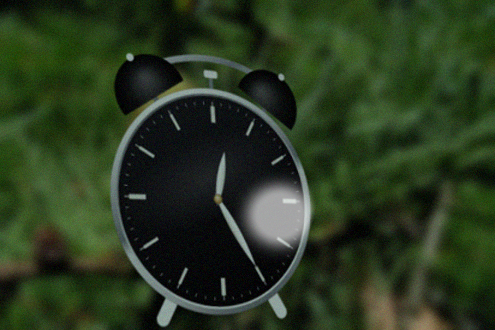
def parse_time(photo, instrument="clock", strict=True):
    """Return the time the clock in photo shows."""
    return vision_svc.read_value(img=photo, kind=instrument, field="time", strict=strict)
12:25
